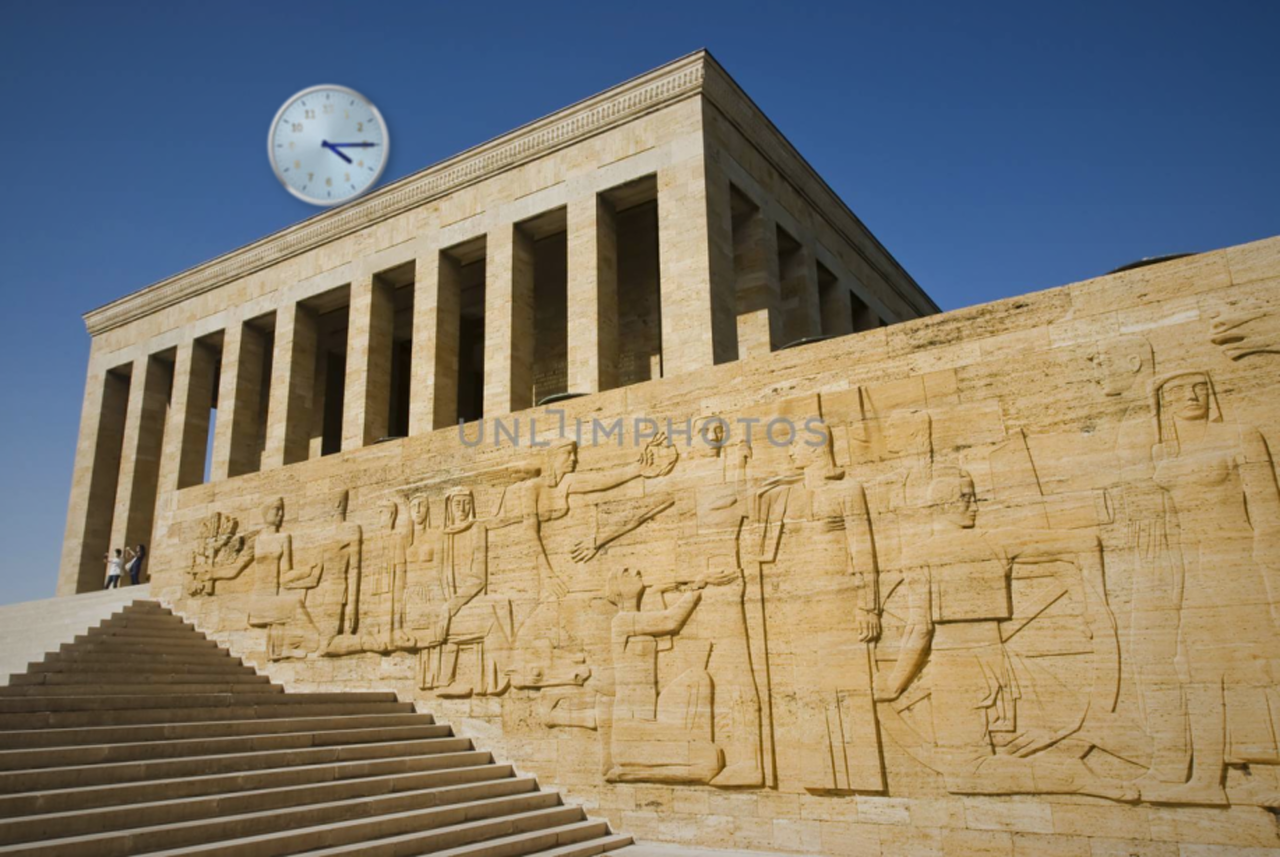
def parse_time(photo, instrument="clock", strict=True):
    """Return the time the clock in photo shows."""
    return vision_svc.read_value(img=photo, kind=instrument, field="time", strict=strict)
4:15
